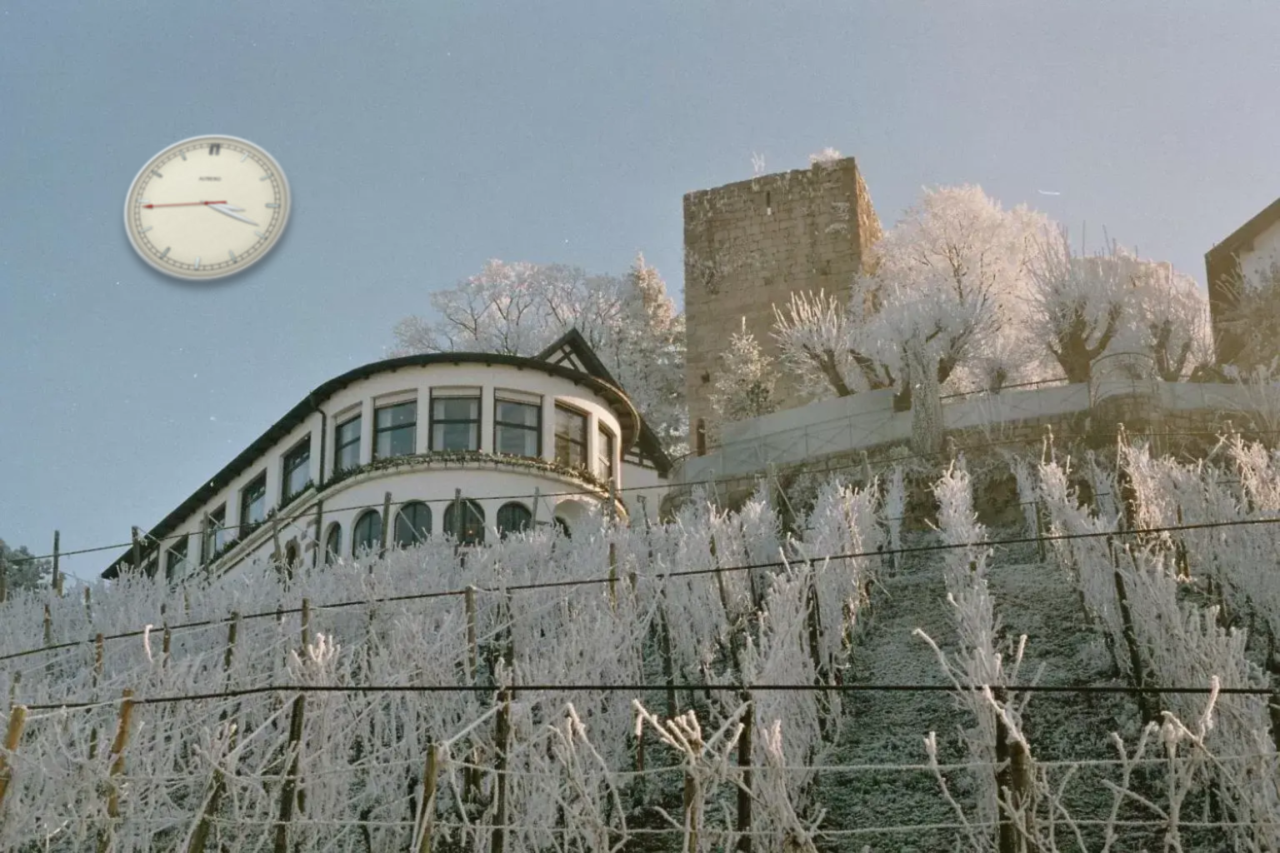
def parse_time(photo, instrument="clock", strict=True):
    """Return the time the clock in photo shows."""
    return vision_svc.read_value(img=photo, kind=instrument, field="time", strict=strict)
3:18:44
